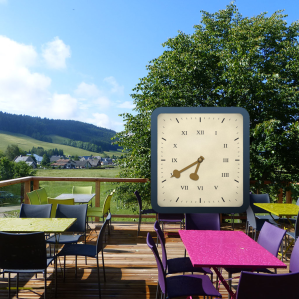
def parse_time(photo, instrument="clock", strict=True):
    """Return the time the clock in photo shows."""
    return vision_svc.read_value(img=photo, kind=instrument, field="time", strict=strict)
6:40
